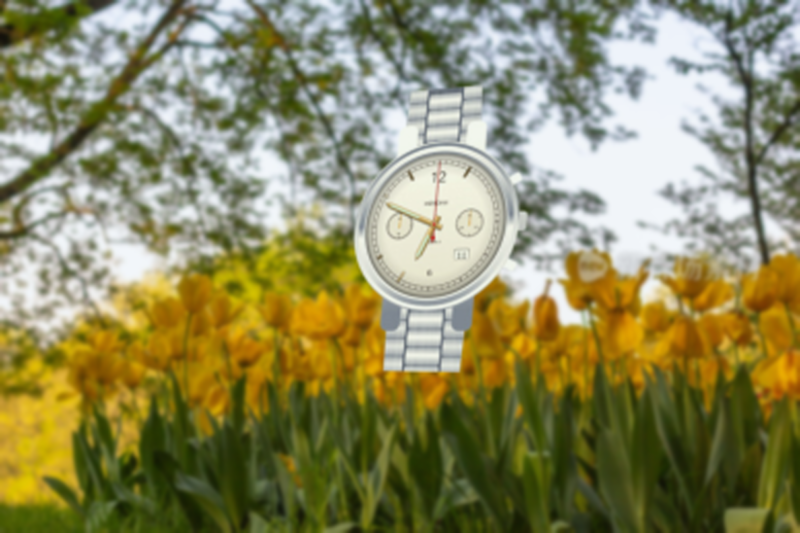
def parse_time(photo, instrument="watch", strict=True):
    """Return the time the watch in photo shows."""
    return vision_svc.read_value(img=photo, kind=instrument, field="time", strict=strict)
6:49
